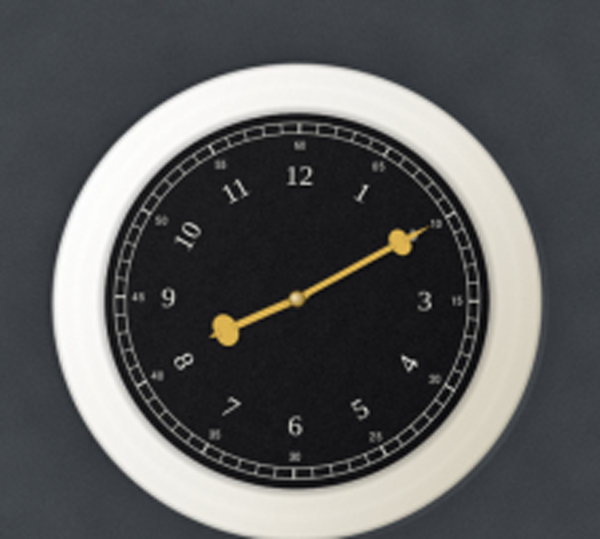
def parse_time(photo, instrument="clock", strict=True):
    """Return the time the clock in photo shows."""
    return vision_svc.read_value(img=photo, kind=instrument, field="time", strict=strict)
8:10
